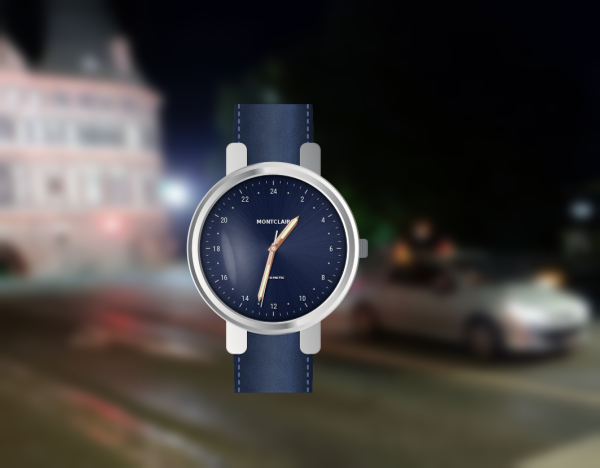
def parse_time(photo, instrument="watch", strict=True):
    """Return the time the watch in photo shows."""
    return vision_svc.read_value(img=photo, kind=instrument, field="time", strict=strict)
2:32:32
